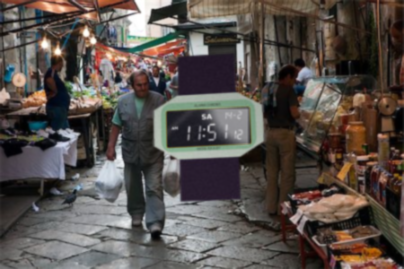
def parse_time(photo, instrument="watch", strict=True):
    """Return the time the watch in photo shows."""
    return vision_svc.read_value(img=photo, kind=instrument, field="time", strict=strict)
11:51
